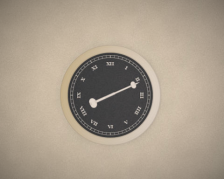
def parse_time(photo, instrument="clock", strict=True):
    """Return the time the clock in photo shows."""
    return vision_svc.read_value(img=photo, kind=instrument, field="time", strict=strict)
8:11
